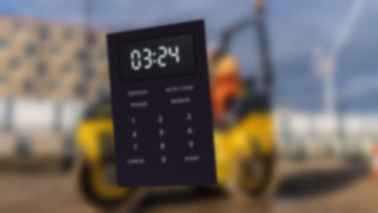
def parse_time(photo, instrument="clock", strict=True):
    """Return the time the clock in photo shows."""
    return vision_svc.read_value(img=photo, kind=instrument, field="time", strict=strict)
3:24
